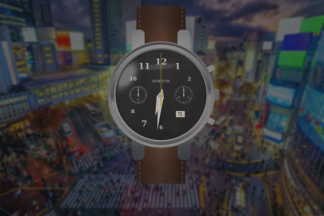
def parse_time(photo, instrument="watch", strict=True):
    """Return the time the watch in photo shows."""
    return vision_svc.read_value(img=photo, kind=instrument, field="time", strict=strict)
6:31
